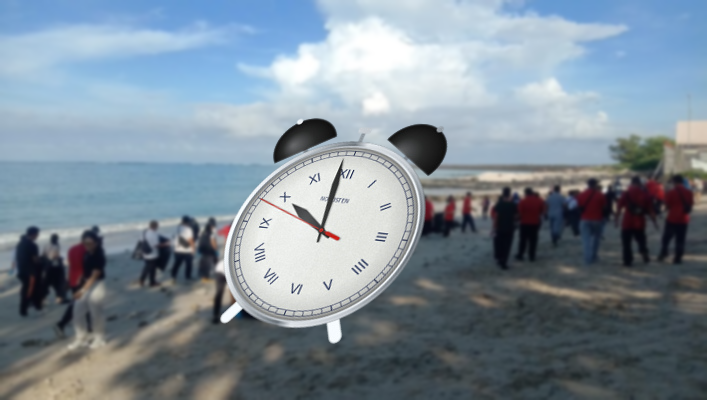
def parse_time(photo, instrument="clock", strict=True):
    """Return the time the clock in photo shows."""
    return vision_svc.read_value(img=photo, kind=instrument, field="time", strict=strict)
9:58:48
